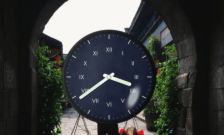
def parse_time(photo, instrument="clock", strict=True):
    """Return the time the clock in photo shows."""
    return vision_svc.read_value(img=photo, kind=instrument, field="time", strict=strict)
3:39
